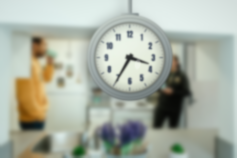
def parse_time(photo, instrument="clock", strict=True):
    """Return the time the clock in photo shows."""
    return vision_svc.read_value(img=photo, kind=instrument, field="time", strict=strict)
3:35
